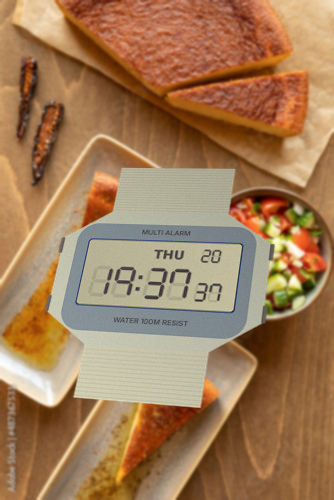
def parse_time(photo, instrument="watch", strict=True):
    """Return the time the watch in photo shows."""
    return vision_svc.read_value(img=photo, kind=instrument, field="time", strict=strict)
19:37:37
